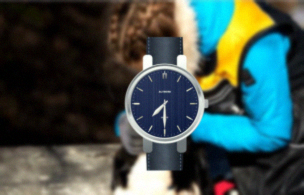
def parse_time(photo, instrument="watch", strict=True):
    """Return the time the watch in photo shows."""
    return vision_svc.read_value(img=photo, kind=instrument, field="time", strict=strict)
7:30
